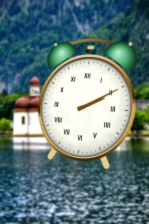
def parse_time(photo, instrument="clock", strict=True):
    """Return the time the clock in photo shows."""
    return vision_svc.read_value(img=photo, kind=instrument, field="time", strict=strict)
2:10
